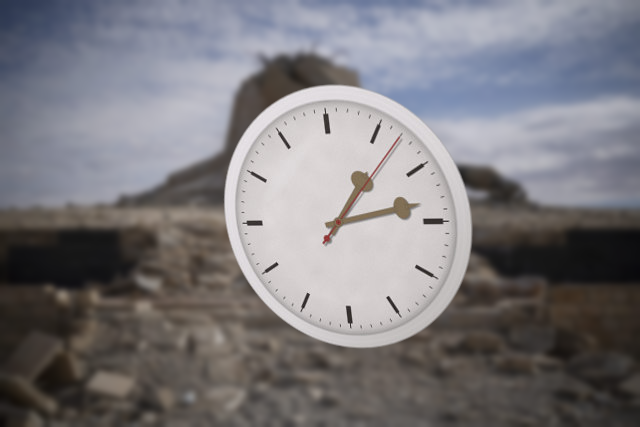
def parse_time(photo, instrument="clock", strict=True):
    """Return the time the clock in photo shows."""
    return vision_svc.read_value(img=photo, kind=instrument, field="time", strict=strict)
1:13:07
